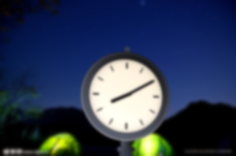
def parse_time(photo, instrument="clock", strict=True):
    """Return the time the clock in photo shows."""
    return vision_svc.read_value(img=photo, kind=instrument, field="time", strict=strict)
8:10
